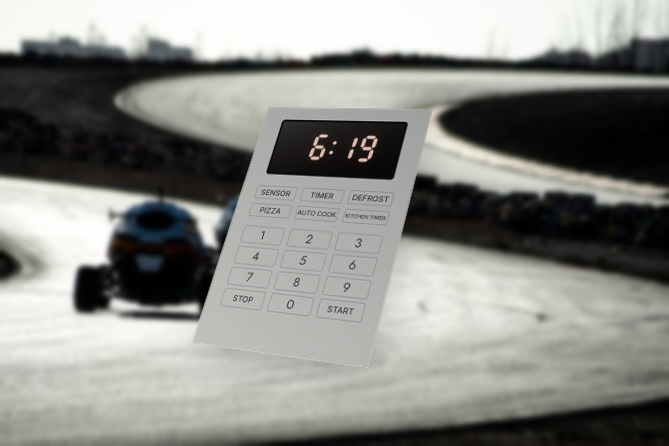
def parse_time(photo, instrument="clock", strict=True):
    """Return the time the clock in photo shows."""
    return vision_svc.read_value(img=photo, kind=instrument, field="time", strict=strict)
6:19
